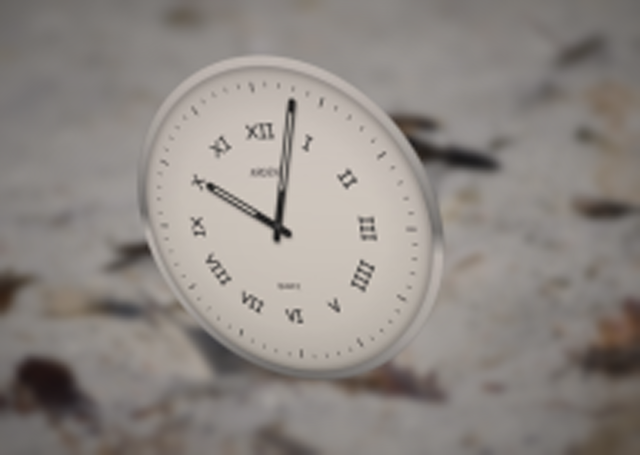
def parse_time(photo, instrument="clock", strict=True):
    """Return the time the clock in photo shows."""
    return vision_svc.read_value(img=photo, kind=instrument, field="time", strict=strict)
10:03
